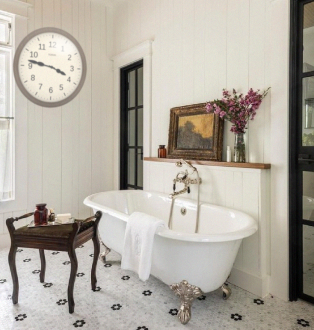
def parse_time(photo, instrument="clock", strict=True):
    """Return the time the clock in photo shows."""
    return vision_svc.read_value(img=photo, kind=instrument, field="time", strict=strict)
3:47
